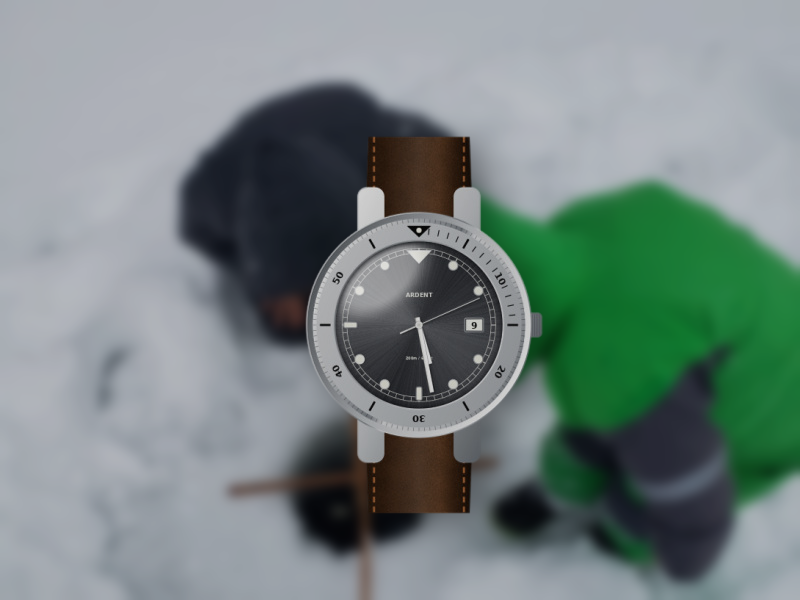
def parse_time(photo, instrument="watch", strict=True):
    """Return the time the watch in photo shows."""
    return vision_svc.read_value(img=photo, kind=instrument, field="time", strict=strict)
5:28:11
